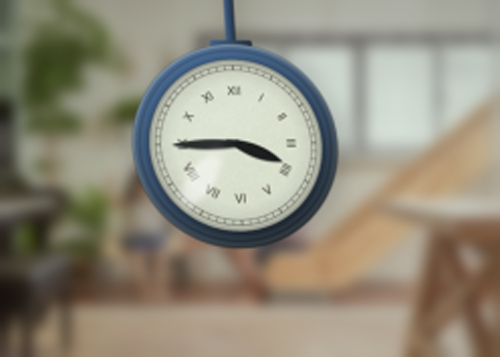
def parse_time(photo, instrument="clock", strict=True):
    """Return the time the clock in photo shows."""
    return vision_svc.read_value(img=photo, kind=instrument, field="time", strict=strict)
3:45
